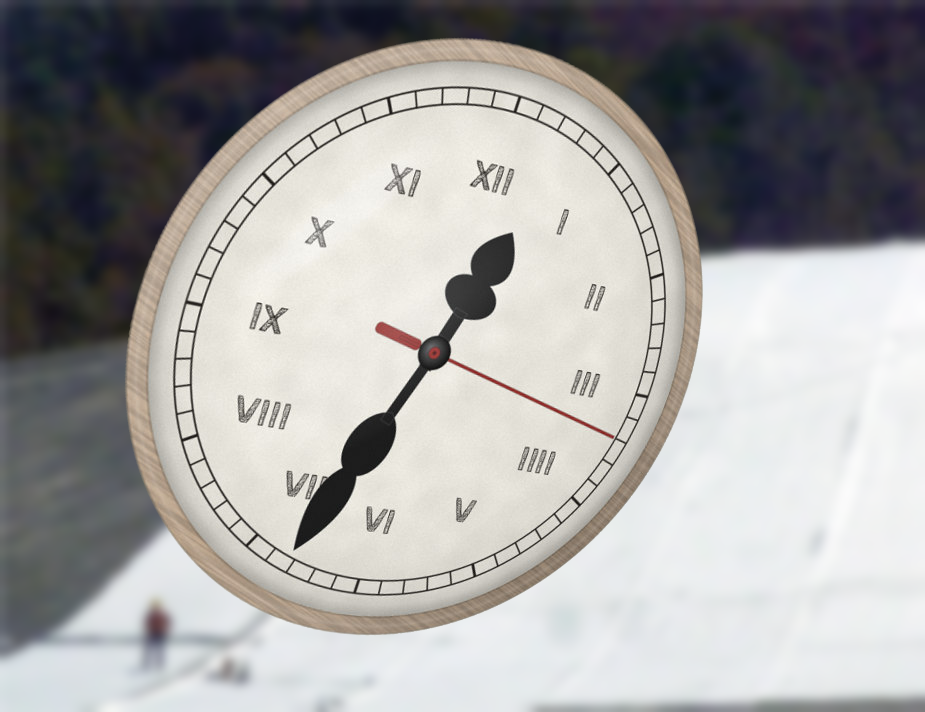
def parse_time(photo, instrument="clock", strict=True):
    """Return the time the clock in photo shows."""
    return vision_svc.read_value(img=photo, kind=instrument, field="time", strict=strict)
12:33:17
